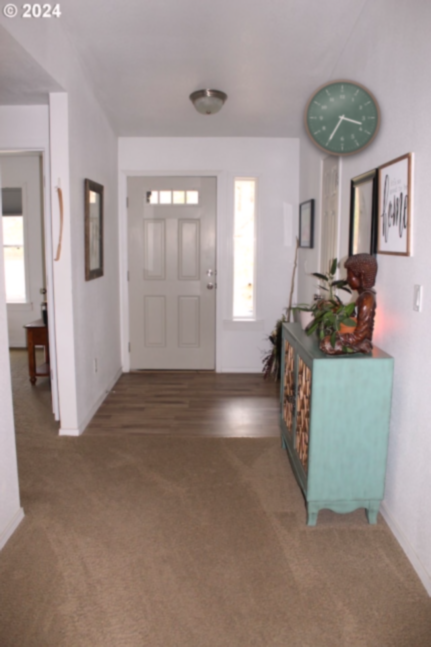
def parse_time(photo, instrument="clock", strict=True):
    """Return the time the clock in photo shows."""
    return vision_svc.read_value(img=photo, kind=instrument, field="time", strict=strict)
3:35
